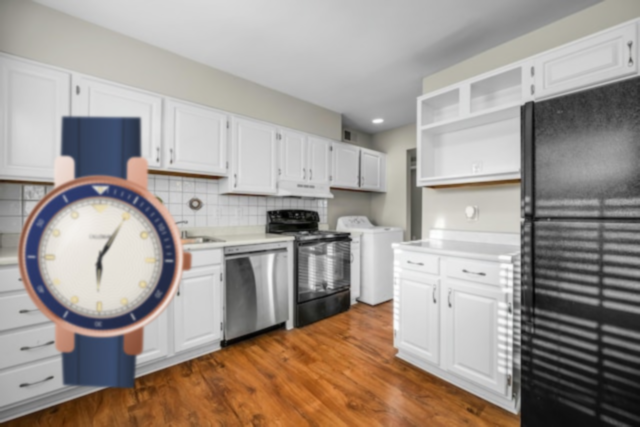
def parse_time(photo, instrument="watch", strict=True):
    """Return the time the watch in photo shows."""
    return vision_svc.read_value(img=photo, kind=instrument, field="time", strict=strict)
6:05
